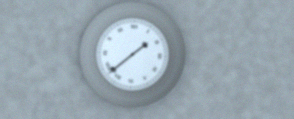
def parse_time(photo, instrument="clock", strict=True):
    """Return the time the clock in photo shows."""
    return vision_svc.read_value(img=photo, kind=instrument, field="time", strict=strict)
1:38
